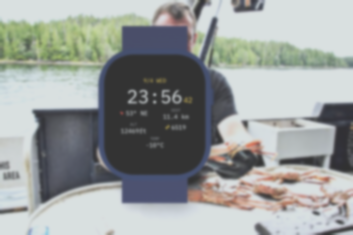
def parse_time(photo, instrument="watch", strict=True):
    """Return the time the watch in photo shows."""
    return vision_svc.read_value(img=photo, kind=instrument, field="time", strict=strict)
23:56
